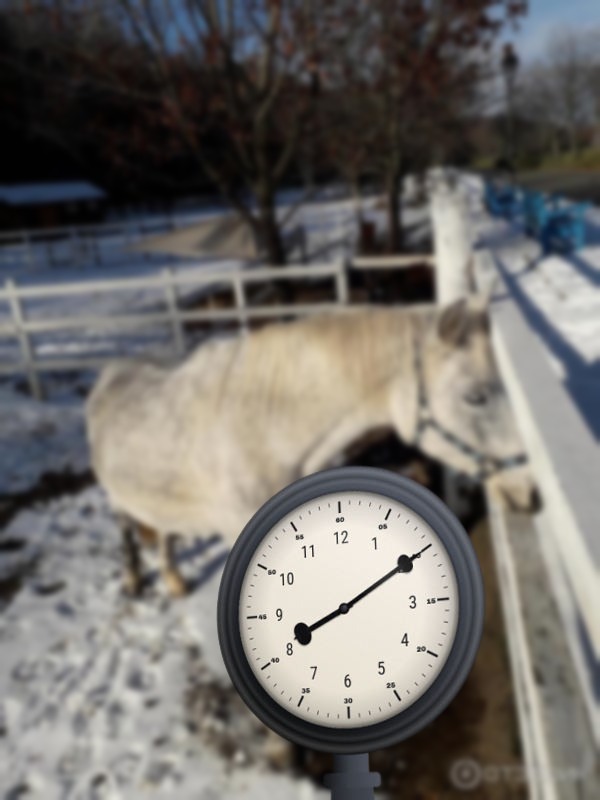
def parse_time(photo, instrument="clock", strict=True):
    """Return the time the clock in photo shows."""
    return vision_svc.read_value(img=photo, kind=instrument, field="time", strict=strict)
8:10
